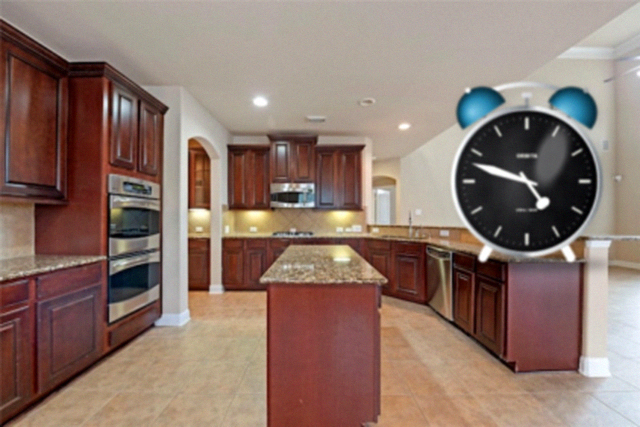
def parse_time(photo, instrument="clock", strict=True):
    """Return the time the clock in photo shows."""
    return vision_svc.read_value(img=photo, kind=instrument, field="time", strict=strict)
4:48
